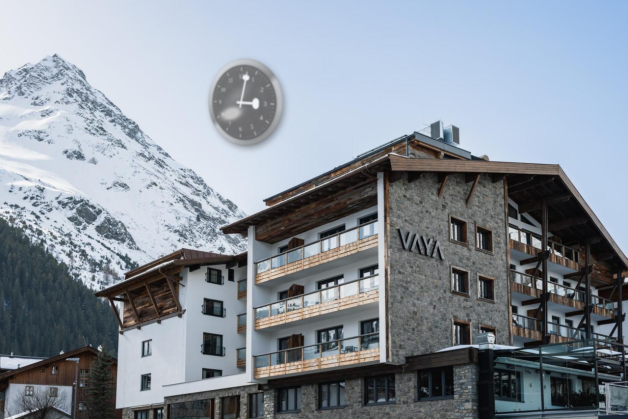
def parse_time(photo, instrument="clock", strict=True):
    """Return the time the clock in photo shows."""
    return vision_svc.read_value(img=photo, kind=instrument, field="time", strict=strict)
3:02
